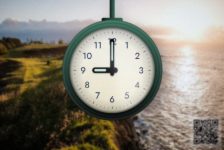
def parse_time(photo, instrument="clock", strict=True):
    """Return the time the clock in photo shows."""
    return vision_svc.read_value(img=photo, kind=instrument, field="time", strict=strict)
9:00
